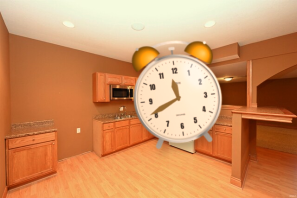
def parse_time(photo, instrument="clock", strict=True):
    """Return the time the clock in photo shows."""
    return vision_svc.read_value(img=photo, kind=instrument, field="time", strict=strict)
11:41
